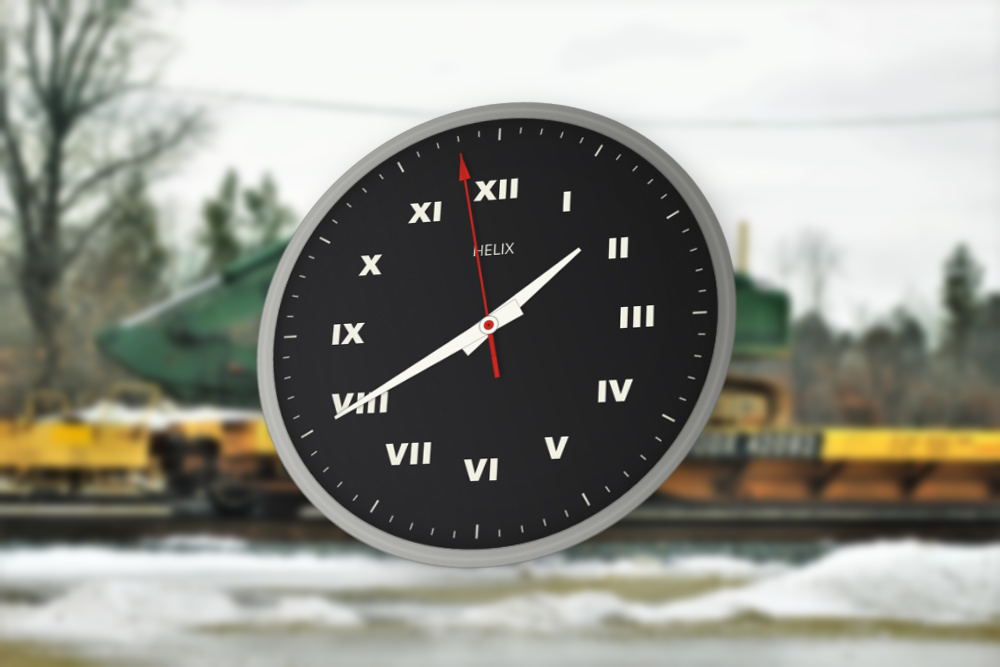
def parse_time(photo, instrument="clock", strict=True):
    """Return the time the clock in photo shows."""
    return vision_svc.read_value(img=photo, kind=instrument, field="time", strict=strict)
1:39:58
